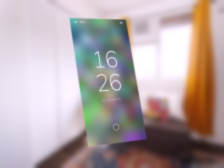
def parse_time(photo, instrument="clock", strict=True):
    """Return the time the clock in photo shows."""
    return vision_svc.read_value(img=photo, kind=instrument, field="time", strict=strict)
16:26
